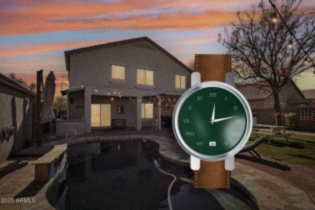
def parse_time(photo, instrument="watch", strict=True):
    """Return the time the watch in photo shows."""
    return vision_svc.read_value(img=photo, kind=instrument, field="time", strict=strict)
12:13
